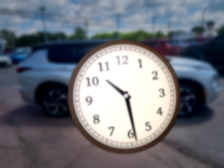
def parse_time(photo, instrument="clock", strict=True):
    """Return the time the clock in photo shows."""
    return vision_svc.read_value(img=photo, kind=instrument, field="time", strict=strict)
10:29
